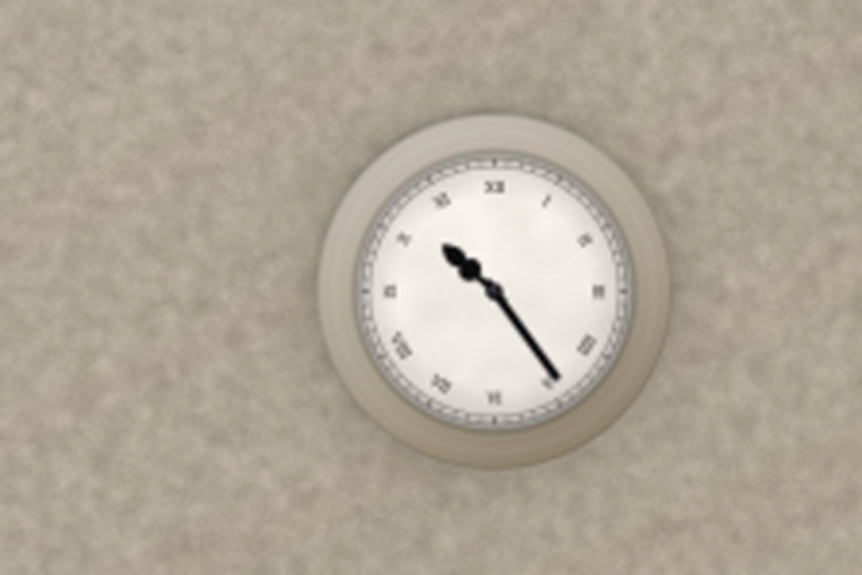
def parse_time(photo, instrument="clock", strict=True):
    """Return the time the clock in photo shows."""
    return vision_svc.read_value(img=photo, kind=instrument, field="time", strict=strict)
10:24
